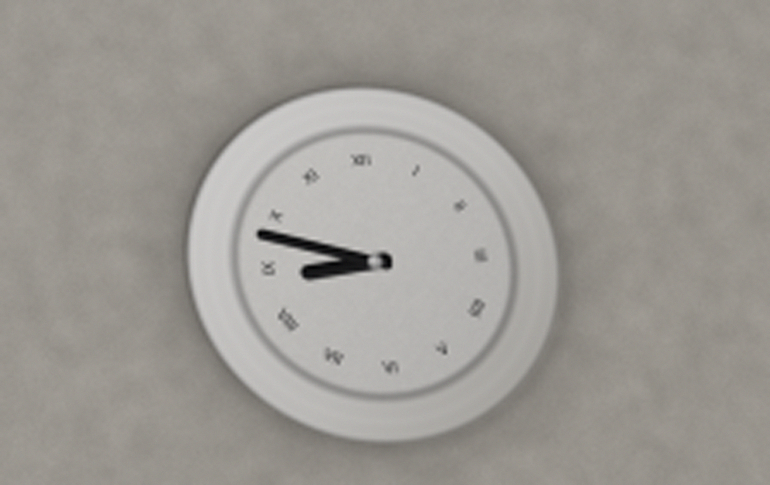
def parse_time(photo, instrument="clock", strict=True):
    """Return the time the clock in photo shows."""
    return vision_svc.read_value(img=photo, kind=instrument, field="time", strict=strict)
8:48
